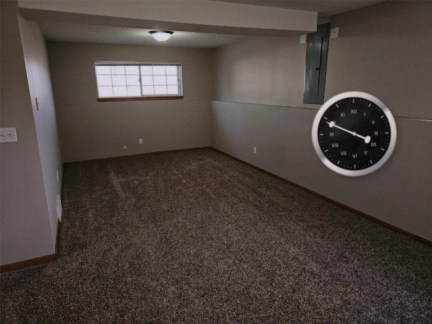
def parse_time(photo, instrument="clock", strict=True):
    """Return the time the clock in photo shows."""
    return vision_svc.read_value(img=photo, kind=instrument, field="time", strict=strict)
3:49
